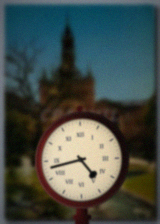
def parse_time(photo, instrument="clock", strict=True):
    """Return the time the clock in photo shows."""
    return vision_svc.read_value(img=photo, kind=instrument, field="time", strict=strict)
4:43
